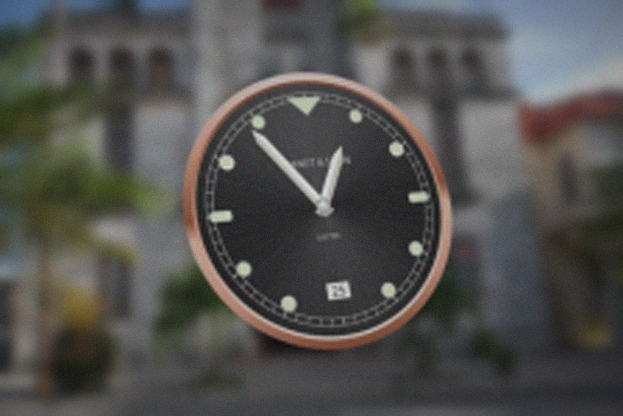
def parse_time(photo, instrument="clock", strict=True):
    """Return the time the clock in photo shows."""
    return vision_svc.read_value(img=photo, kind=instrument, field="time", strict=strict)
12:54
